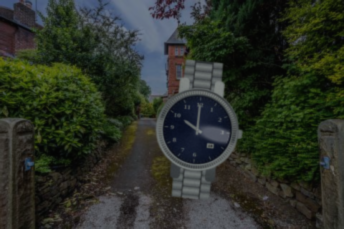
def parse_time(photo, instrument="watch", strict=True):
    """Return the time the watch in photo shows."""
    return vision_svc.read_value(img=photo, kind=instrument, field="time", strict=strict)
10:00
